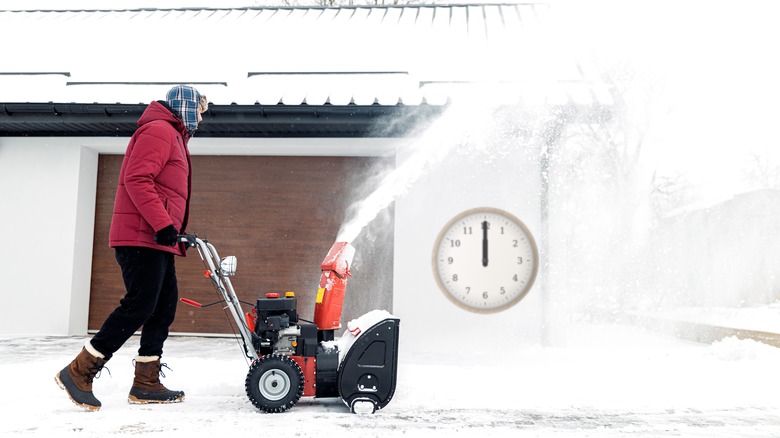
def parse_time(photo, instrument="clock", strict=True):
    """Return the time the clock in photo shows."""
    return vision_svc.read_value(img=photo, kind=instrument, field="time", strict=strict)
12:00
